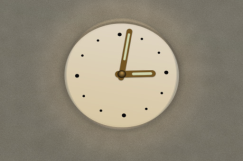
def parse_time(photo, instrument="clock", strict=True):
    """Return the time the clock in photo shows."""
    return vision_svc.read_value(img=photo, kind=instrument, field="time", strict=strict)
3:02
